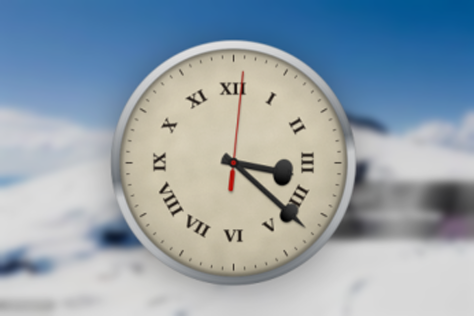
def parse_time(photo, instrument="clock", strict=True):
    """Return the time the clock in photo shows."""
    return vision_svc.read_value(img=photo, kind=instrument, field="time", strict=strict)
3:22:01
